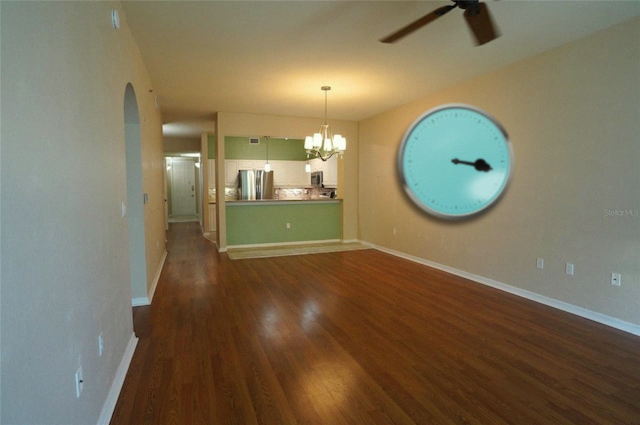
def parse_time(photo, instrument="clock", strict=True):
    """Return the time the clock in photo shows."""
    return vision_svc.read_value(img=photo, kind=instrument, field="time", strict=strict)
3:17
